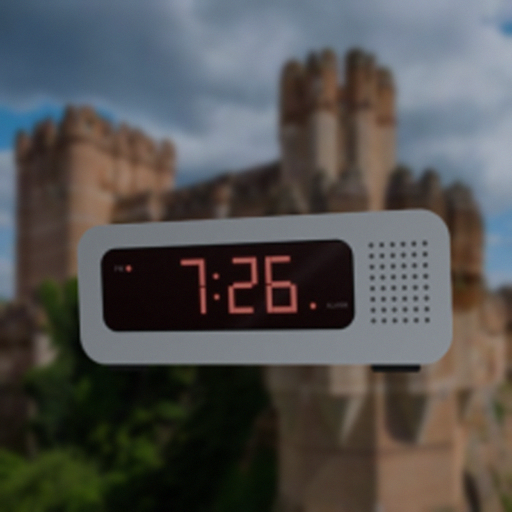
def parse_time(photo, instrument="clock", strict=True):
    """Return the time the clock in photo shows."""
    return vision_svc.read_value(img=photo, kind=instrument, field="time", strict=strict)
7:26
